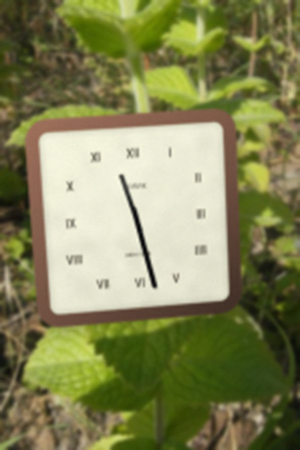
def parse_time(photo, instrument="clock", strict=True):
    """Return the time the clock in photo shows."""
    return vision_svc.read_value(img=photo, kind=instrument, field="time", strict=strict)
11:28
